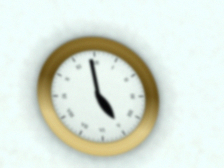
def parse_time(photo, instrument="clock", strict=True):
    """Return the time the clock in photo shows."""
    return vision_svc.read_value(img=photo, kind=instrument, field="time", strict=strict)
4:59
